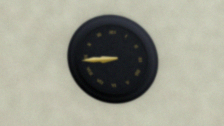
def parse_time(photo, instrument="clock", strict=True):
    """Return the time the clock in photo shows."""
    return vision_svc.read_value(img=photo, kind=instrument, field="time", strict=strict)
8:44
